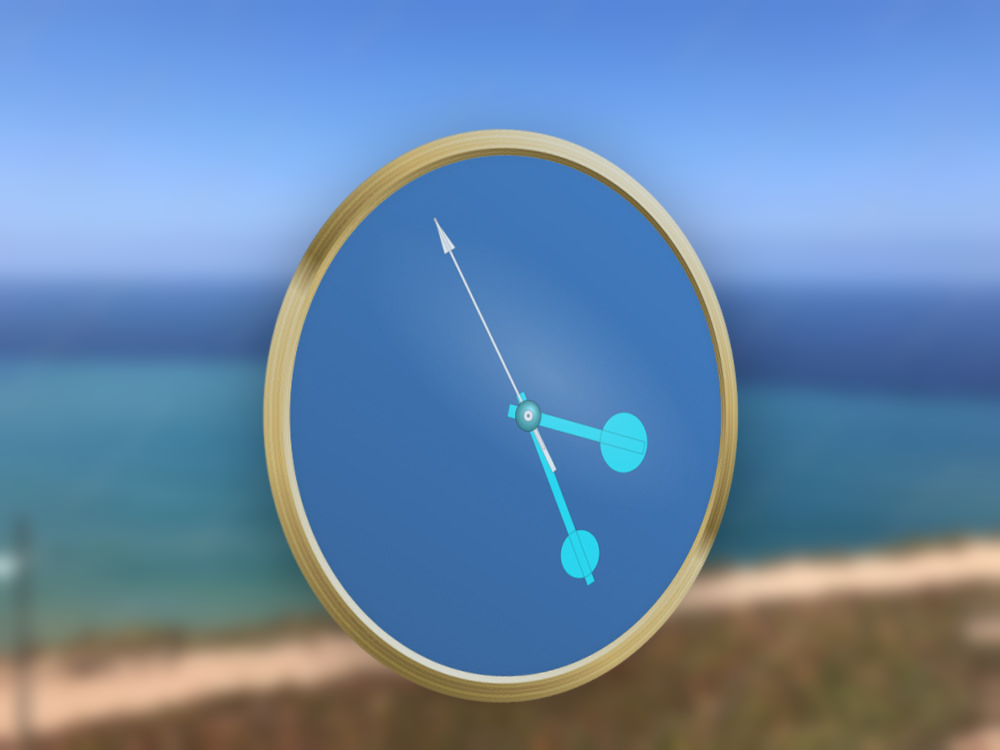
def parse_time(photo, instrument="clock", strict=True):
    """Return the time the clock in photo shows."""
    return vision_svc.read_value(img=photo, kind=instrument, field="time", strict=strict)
3:25:55
